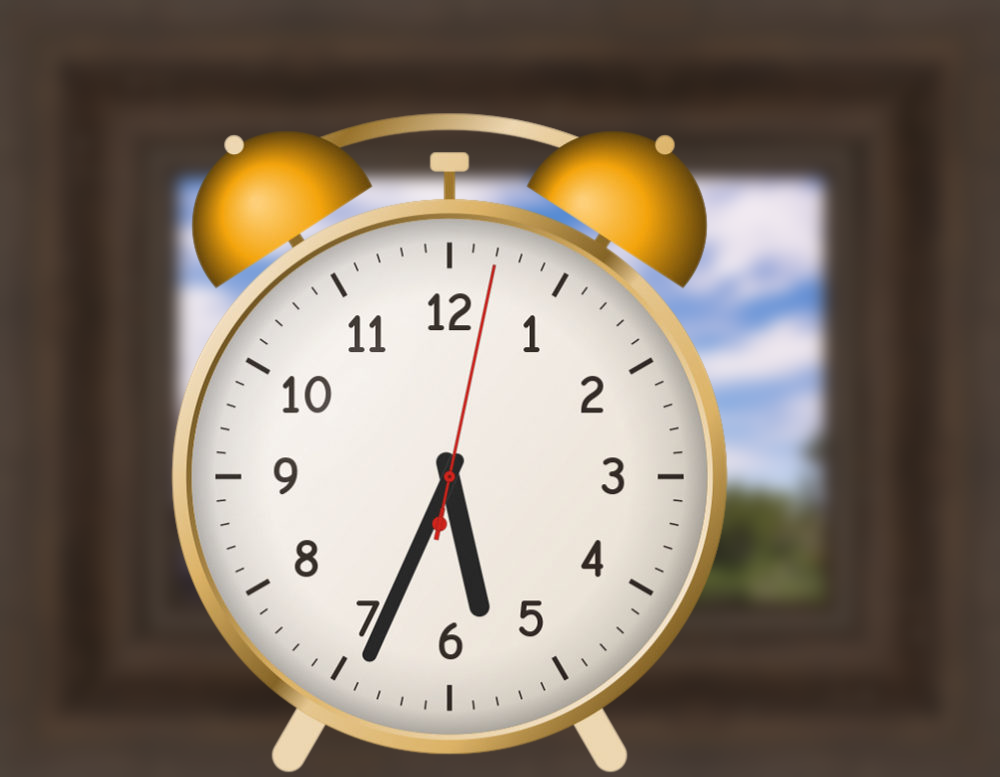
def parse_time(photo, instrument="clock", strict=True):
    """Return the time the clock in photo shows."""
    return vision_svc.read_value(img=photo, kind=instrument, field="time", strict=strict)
5:34:02
